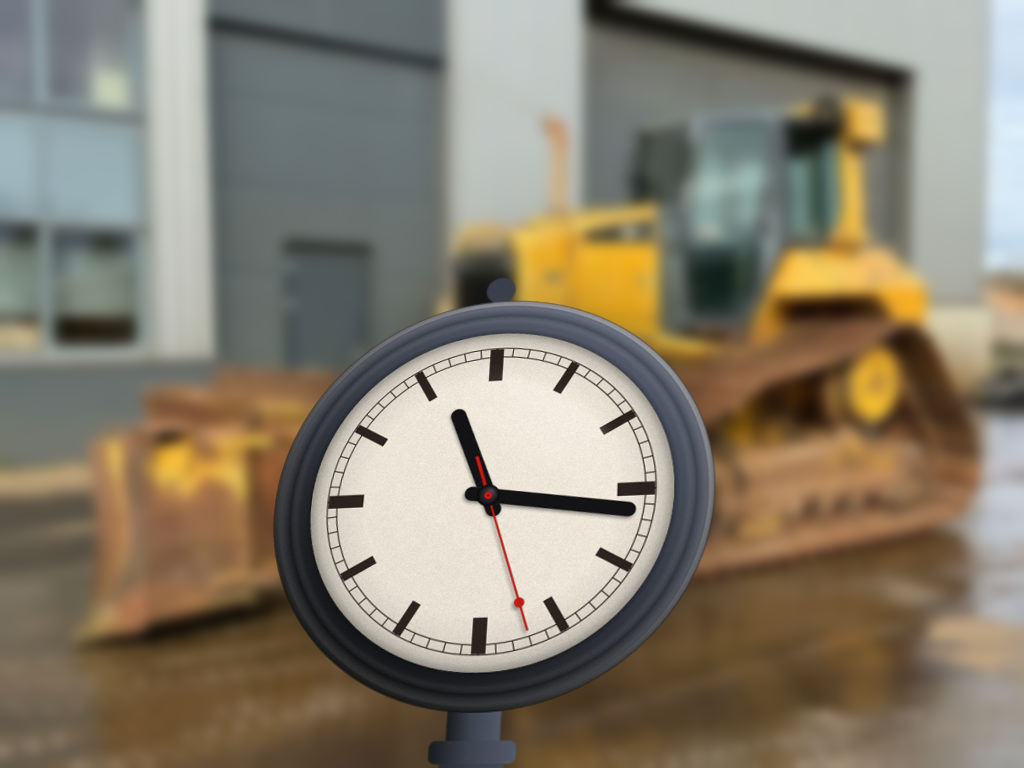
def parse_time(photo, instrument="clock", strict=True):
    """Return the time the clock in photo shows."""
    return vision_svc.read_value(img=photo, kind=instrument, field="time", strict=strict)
11:16:27
